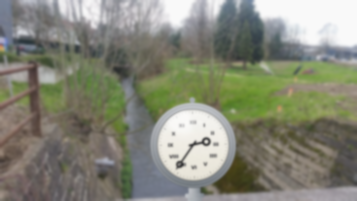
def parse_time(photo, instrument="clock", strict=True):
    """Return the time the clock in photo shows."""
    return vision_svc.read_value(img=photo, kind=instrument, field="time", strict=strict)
2:36
